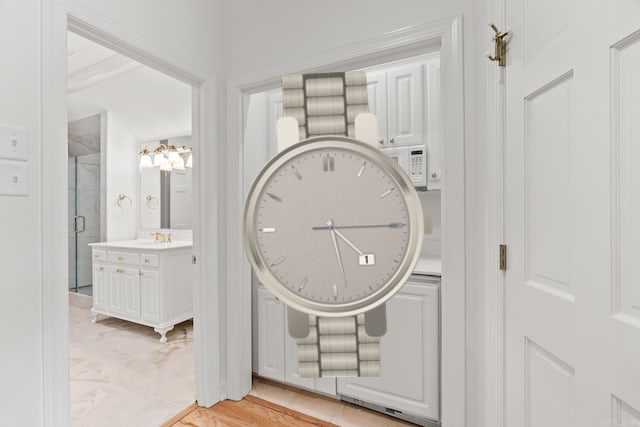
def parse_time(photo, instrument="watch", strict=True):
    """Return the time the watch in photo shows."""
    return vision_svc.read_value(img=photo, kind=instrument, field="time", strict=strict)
4:28:15
